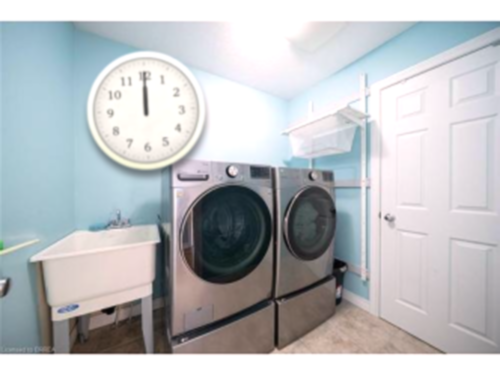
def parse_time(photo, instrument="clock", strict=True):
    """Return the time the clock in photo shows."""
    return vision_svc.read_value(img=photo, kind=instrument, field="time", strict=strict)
12:00
